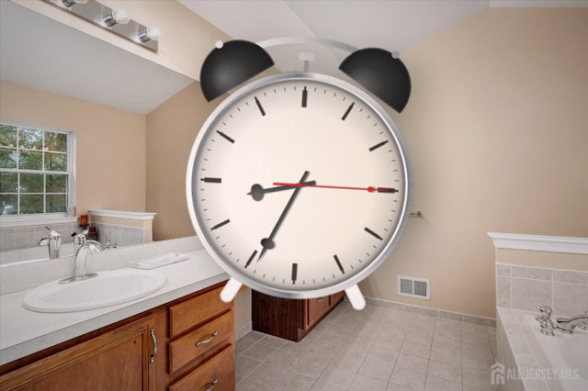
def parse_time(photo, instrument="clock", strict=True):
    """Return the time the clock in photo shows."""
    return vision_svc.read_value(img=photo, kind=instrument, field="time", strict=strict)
8:34:15
